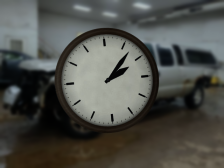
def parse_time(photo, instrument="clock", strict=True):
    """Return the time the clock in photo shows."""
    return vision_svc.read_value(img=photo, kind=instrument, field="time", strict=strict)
2:07
